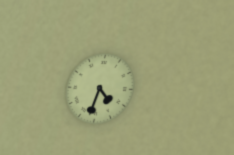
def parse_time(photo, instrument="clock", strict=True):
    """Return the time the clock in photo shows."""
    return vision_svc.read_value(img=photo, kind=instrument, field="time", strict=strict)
4:32
